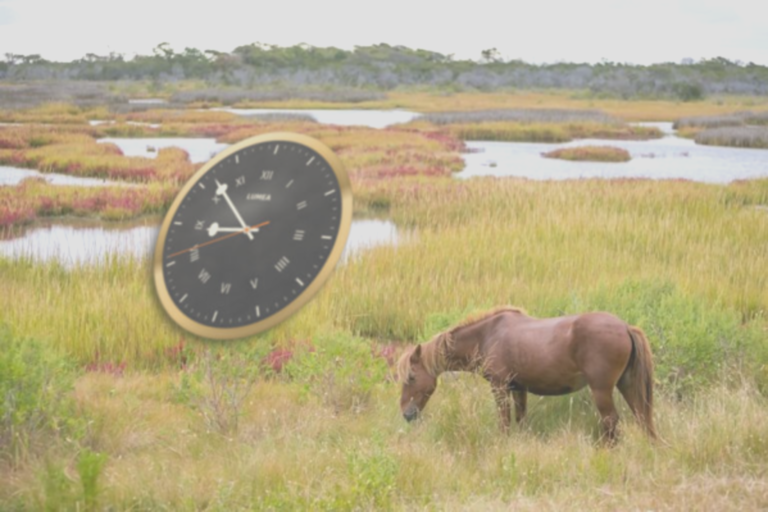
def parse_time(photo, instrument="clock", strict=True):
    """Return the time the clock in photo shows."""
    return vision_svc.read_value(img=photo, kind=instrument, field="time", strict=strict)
8:51:41
